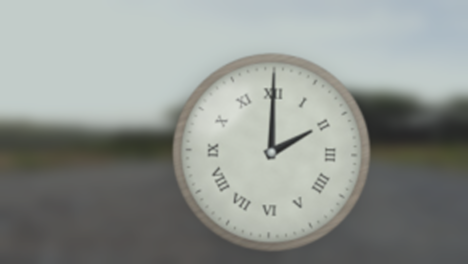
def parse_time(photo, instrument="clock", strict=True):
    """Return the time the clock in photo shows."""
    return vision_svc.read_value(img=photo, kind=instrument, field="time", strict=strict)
2:00
